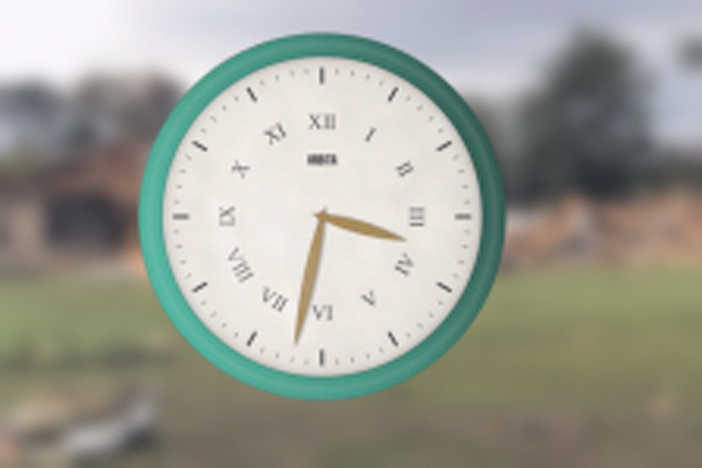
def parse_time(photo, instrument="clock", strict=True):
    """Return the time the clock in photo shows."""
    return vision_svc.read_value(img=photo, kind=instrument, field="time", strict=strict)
3:32
